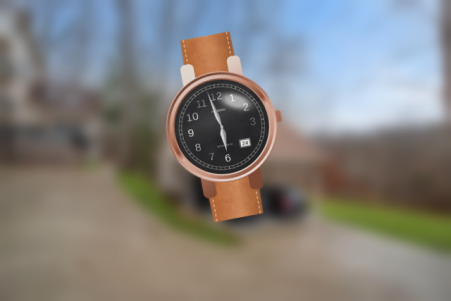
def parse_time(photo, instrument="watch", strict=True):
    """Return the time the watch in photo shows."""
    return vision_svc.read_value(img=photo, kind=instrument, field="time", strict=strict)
5:58
